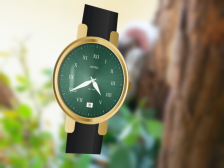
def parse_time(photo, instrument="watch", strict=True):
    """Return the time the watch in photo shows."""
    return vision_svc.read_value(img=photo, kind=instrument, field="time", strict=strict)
4:40
